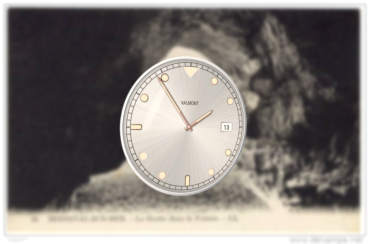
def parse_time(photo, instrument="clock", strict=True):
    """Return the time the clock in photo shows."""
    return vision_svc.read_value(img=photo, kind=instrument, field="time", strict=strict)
1:54
